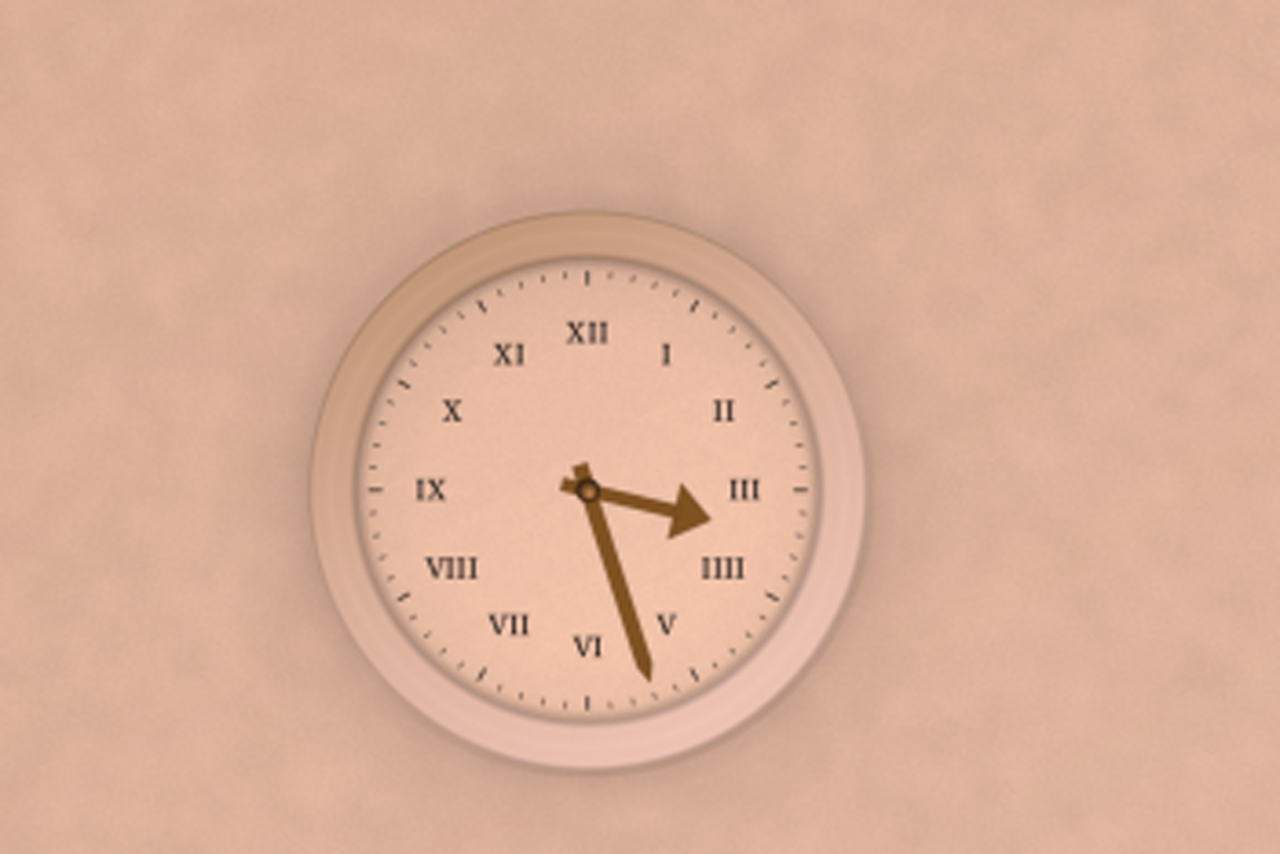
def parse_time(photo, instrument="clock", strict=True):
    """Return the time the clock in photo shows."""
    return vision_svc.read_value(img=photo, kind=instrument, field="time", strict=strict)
3:27
